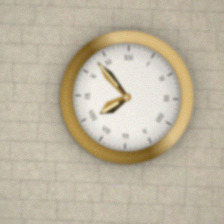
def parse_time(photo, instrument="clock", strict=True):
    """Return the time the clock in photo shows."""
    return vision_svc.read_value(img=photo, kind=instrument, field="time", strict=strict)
7:53
